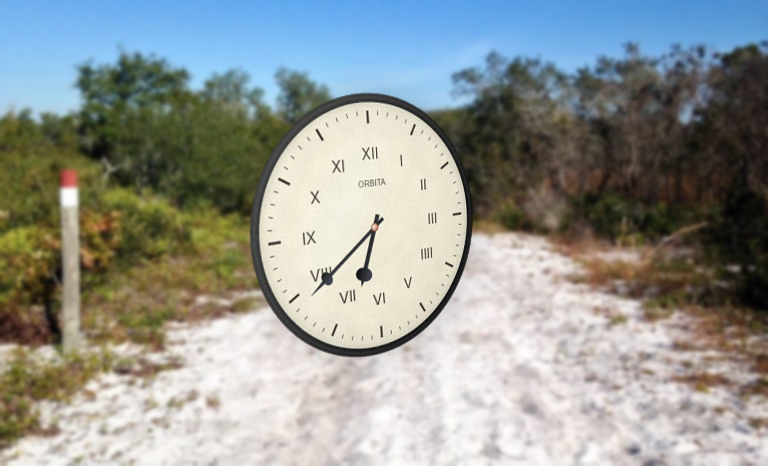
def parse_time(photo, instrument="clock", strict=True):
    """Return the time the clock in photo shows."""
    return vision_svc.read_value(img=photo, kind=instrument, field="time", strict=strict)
6:39
